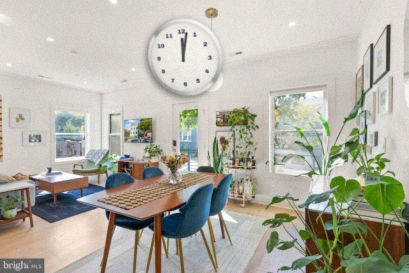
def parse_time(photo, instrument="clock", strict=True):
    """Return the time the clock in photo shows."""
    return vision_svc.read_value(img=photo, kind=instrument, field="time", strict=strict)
12:02
